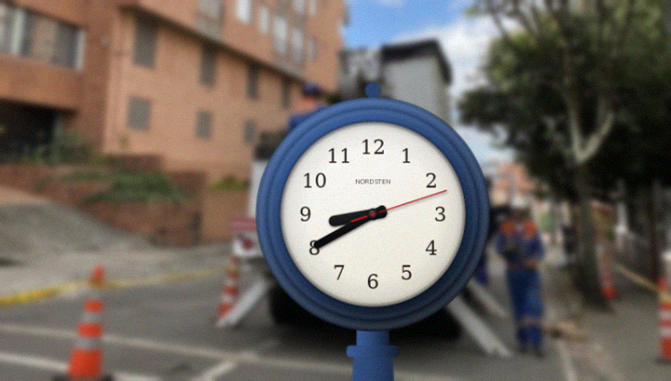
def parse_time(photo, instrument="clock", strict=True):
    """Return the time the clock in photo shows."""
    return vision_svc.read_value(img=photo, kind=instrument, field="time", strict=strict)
8:40:12
